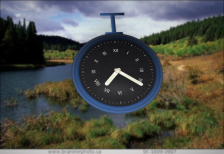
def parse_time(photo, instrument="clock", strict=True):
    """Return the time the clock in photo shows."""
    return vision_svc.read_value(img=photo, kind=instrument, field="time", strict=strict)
7:21
